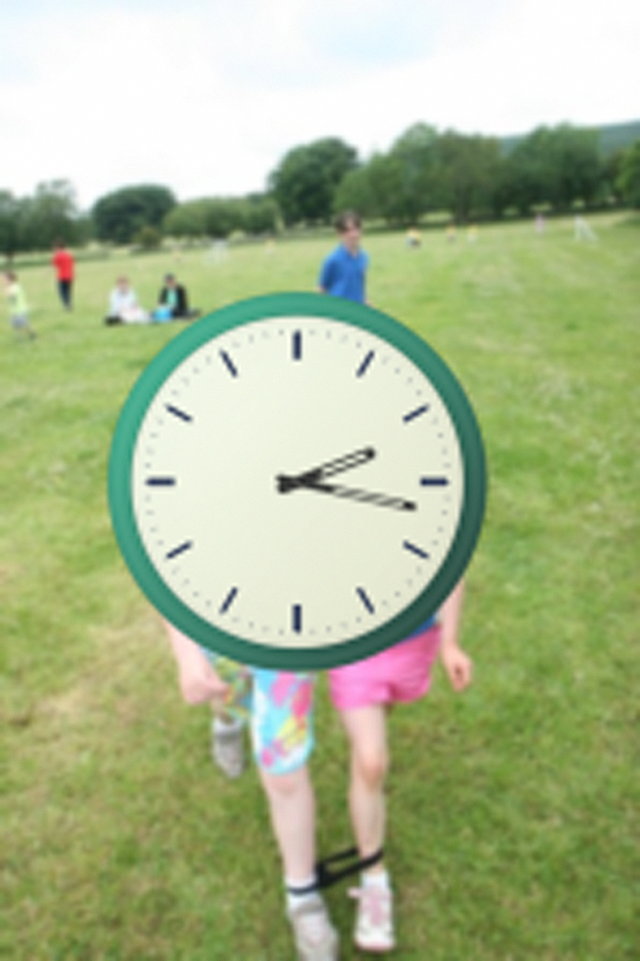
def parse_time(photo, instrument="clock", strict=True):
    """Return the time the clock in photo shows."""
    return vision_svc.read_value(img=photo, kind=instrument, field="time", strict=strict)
2:17
